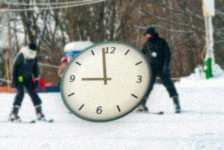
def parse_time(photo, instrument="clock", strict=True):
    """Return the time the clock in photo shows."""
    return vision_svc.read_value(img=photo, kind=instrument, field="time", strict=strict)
8:58
